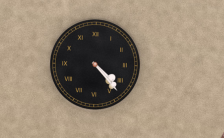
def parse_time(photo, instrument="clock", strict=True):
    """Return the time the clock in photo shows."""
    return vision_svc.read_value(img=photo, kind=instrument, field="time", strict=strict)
4:23
